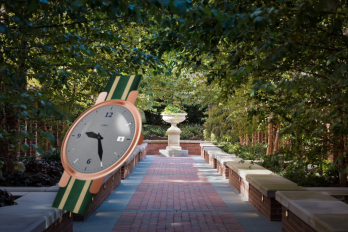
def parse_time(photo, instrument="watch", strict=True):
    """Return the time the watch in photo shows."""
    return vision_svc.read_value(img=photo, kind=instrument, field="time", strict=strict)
9:25
